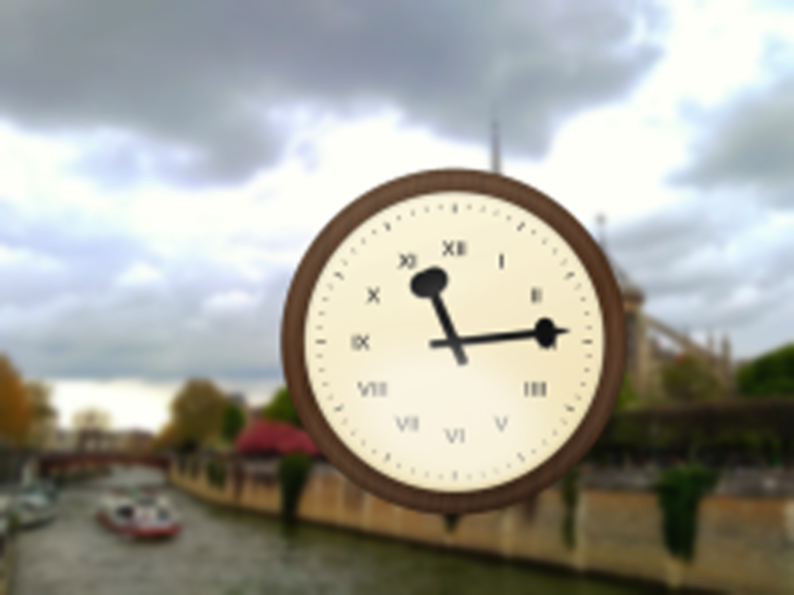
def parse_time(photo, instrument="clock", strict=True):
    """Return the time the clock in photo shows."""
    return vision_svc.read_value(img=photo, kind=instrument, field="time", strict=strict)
11:14
